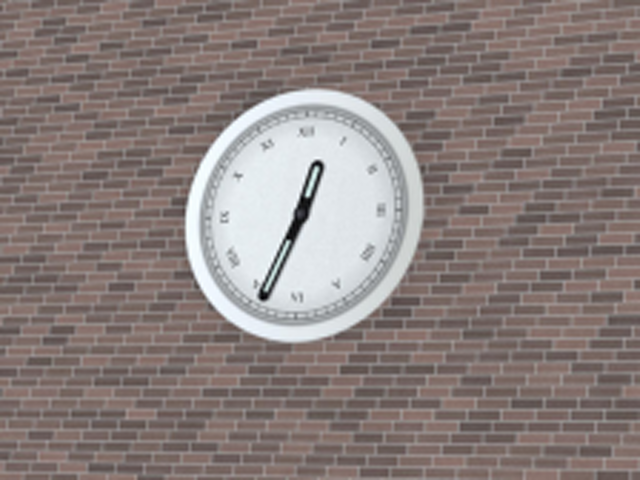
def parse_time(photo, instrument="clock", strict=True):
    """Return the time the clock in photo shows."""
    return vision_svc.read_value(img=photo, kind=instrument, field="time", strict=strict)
12:34
